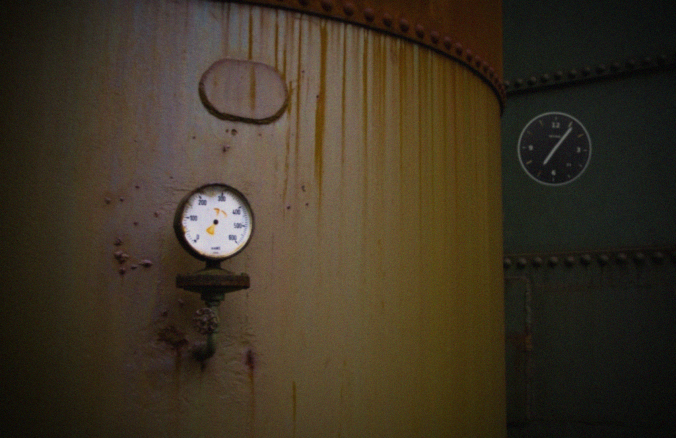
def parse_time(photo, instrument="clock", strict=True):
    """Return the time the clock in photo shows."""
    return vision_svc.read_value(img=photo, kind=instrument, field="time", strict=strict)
7:06
